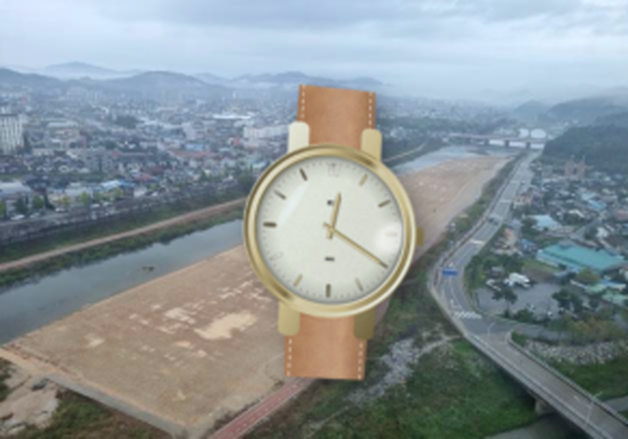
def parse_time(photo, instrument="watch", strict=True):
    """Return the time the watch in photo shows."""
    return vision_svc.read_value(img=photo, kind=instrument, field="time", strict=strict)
12:20
